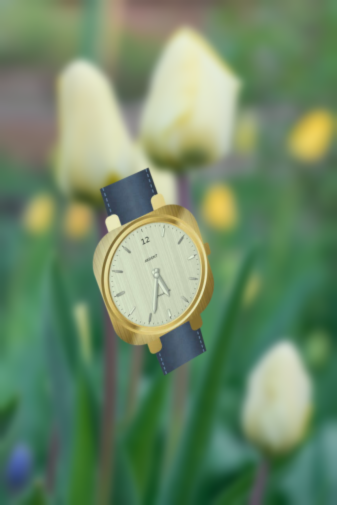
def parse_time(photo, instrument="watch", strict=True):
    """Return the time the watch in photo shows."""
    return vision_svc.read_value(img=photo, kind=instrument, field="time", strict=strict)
5:34
